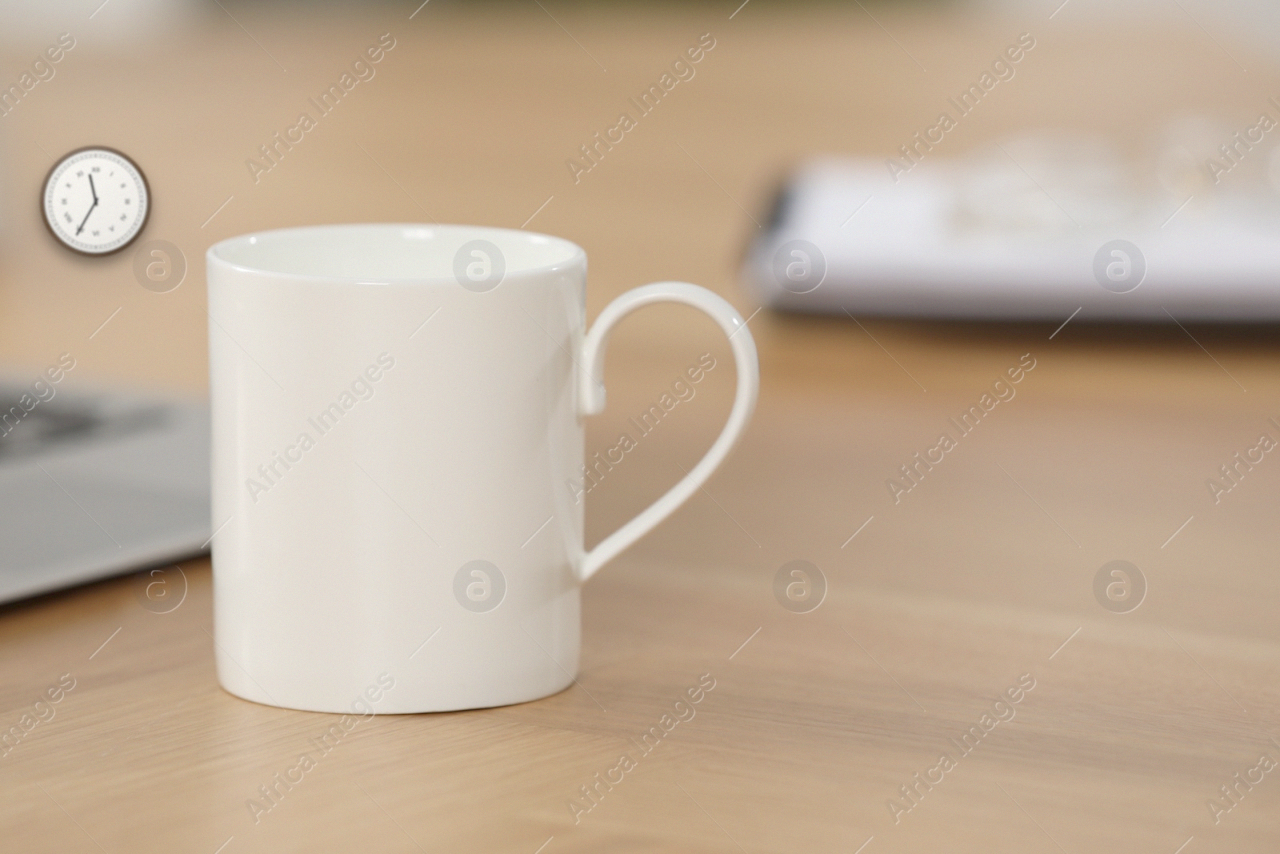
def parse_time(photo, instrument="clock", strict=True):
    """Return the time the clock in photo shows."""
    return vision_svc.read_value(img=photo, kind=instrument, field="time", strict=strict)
11:35
